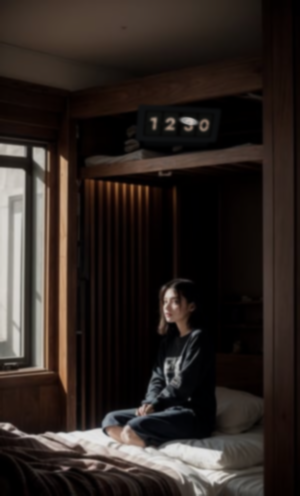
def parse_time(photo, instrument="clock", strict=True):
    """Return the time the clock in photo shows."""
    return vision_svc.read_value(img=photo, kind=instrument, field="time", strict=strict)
12:30
